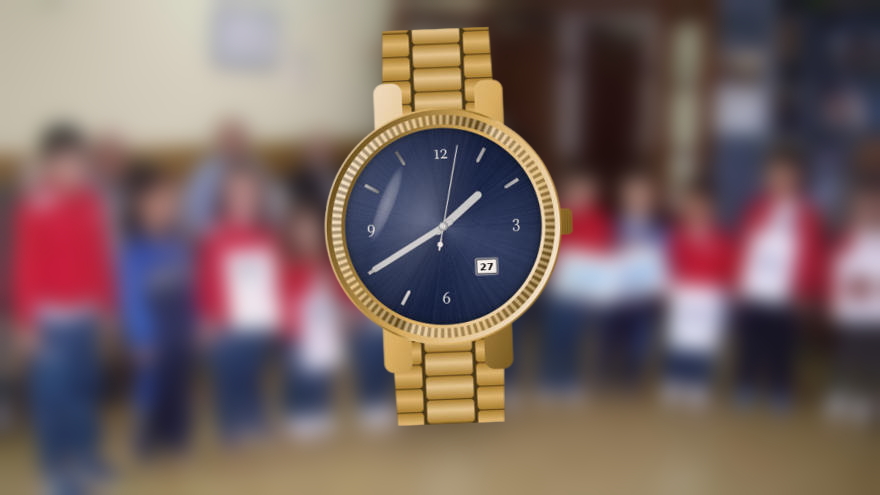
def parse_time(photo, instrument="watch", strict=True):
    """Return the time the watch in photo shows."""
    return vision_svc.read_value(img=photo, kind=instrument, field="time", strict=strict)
1:40:02
